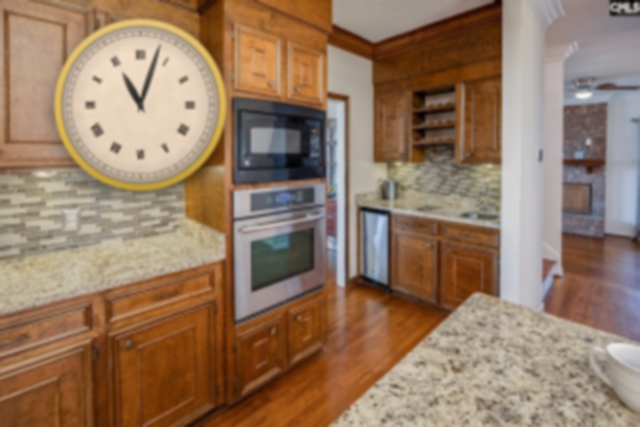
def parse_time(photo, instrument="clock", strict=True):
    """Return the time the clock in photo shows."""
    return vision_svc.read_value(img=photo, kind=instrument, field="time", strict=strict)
11:03
